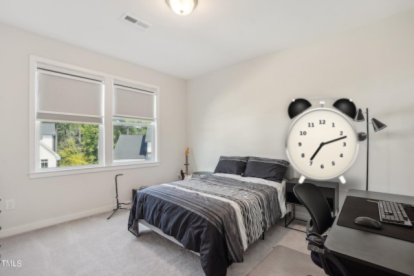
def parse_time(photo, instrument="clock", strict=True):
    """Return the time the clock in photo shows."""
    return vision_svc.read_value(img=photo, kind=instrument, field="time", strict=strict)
7:12
